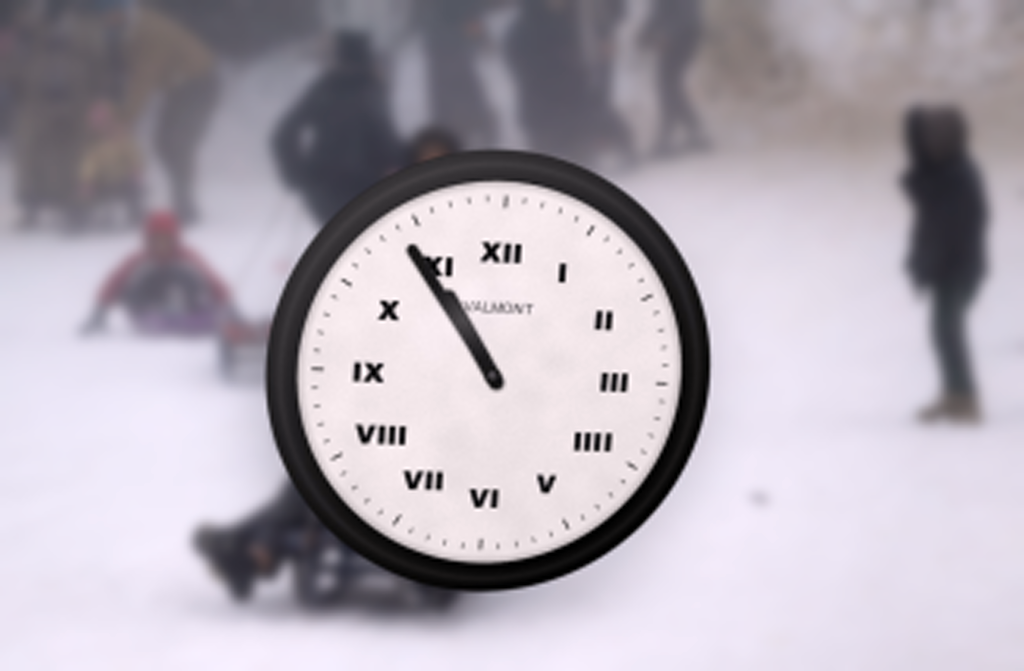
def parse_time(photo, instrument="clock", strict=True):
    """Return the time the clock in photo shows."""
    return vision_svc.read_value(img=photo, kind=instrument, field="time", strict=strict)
10:54
